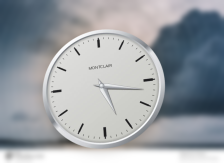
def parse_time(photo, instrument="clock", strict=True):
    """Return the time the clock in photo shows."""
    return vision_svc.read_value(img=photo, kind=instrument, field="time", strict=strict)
5:17
